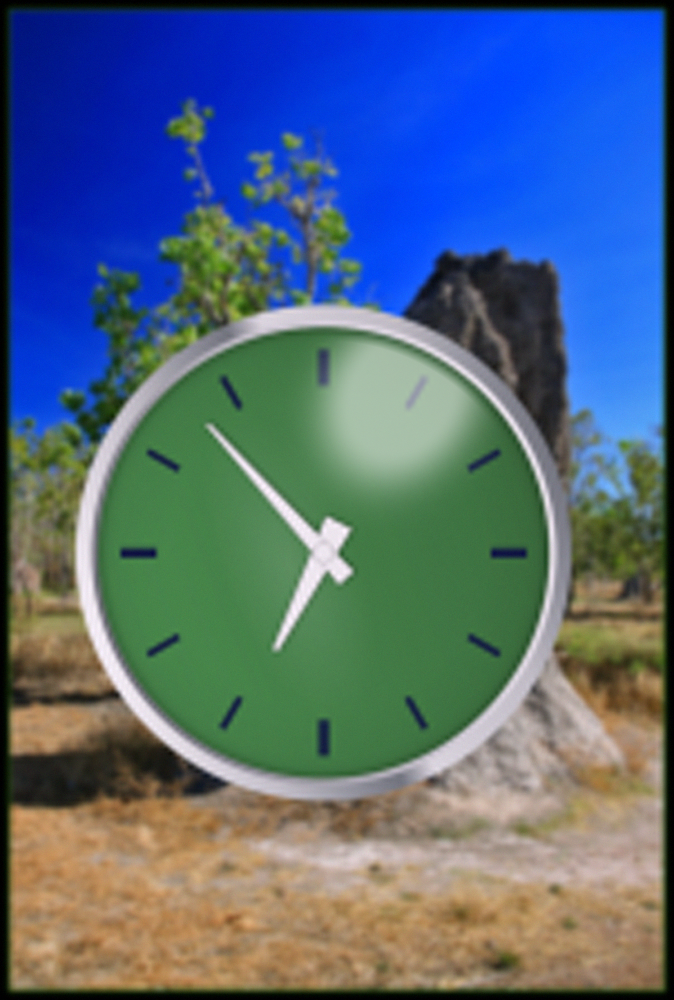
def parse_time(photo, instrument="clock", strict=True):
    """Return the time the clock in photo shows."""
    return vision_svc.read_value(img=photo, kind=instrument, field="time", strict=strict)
6:53
